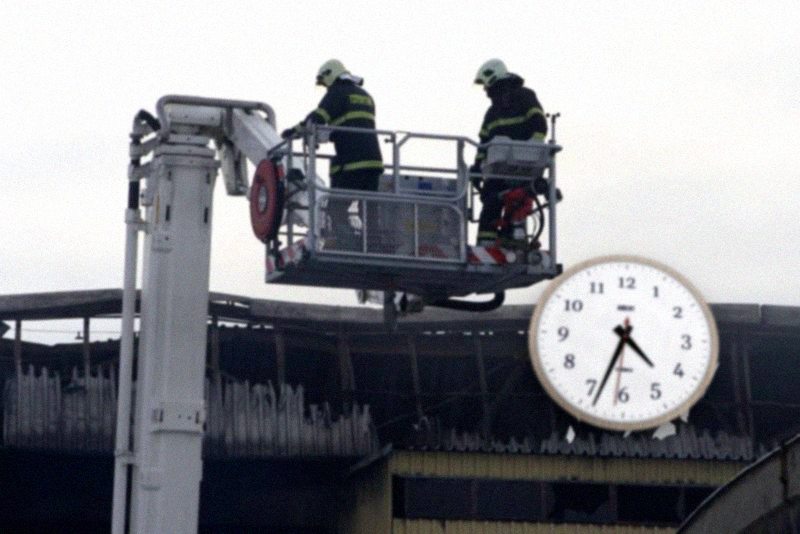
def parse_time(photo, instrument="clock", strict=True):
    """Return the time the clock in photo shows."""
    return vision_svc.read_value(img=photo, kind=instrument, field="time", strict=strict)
4:33:31
